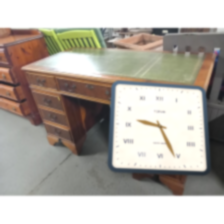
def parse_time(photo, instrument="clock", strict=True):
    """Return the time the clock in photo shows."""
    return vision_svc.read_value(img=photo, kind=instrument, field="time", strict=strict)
9:26
